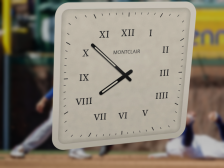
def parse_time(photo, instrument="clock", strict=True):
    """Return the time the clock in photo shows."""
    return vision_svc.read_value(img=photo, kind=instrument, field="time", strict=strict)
7:52
